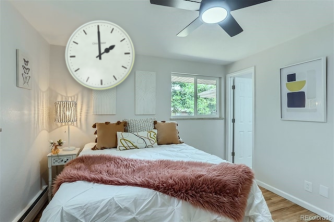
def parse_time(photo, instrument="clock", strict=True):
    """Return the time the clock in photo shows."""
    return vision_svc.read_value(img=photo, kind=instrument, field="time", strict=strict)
2:00
